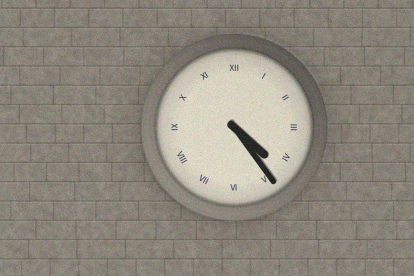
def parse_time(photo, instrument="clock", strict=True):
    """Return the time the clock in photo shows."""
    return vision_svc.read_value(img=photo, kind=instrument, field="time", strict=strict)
4:24
